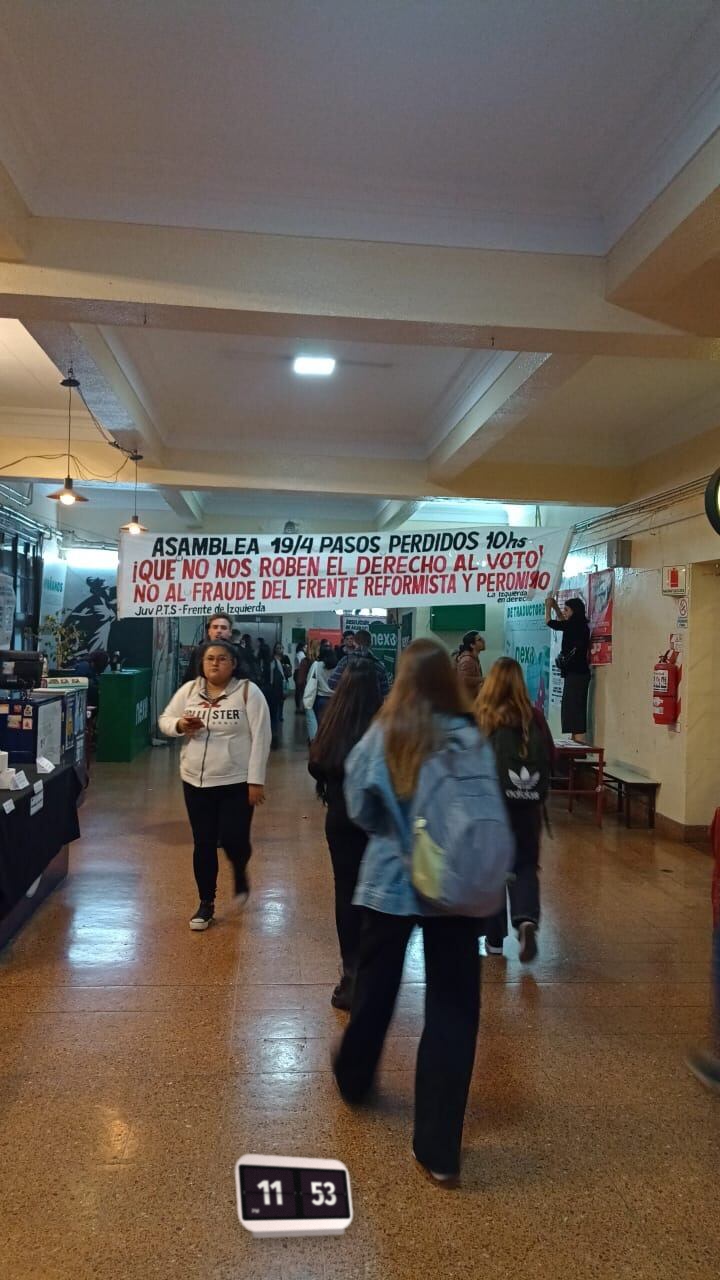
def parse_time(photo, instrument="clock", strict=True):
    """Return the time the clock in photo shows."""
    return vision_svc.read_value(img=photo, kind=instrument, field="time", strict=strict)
11:53
